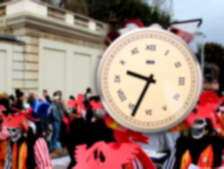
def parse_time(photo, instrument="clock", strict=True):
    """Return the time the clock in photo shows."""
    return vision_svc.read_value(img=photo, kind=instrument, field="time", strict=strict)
9:34
